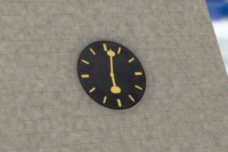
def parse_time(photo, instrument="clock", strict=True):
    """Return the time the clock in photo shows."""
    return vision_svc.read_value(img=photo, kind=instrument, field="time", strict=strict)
6:02
